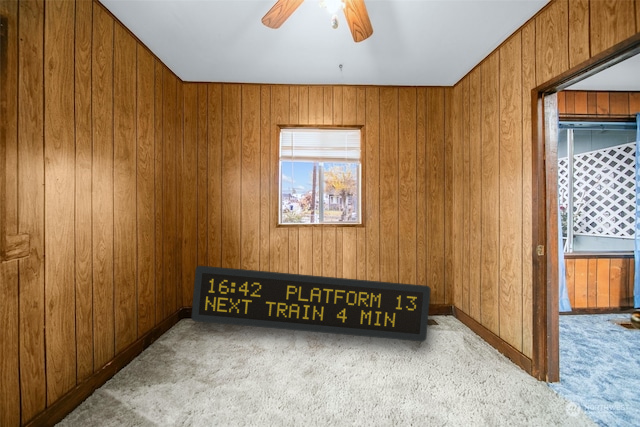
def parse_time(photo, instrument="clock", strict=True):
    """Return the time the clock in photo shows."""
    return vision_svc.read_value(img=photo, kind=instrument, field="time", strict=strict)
16:42
